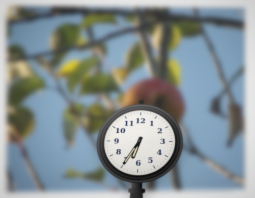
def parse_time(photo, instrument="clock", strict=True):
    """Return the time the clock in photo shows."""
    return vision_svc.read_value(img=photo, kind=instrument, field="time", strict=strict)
6:35
